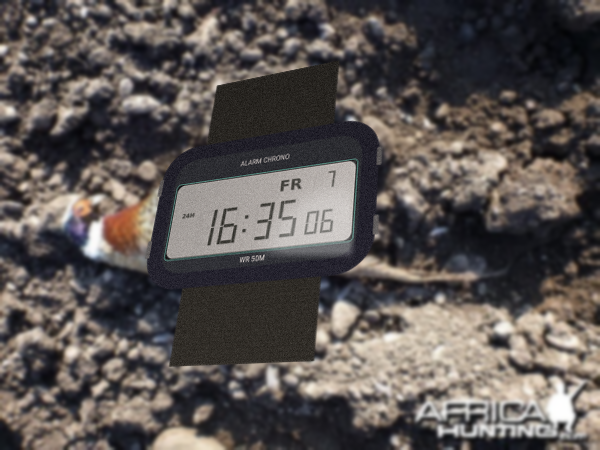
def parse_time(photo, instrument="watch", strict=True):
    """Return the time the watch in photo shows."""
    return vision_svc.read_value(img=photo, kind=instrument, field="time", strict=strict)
16:35:06
